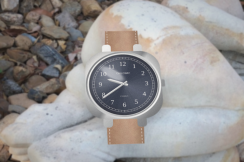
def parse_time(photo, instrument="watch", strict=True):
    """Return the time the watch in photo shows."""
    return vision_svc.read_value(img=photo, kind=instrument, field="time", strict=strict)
9:39
